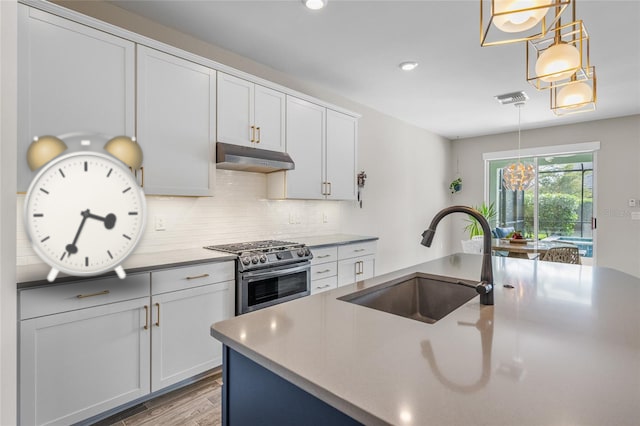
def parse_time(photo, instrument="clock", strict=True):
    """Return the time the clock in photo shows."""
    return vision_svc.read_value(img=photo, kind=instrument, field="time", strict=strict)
3:34
